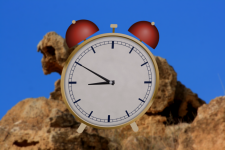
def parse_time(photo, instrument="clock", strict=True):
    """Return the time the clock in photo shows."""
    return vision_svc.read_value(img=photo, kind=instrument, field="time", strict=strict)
8:50
